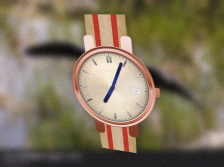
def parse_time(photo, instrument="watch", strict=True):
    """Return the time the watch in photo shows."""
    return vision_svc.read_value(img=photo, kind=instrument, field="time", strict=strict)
7:04
